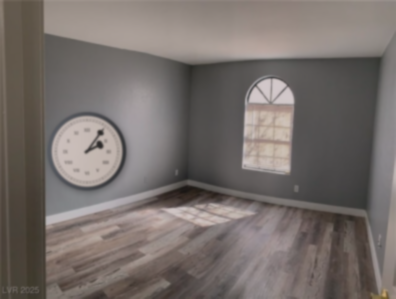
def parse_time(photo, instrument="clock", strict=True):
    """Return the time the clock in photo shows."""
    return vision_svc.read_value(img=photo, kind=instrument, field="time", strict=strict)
2:06
